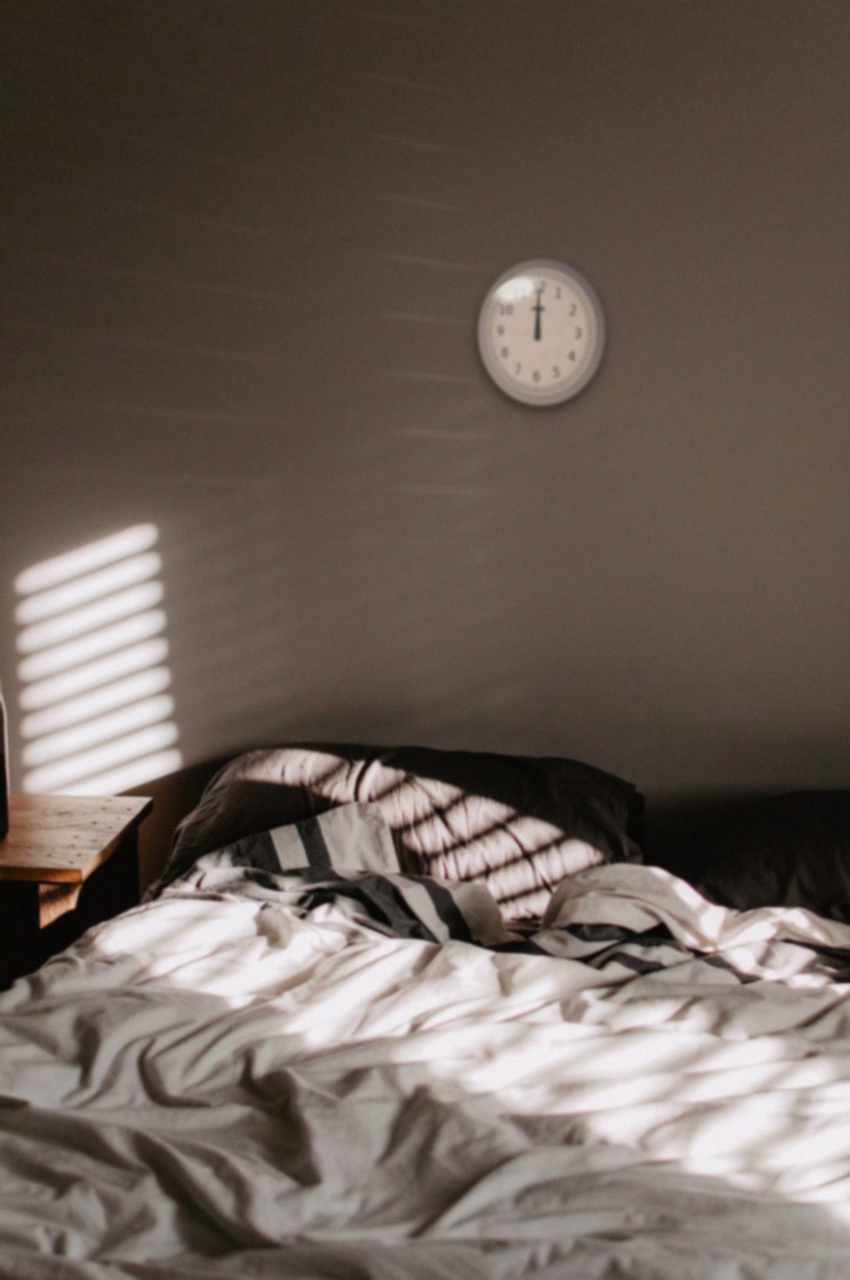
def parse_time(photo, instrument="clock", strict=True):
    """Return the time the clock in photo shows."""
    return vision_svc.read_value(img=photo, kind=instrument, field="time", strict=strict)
12:00
